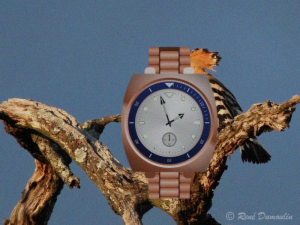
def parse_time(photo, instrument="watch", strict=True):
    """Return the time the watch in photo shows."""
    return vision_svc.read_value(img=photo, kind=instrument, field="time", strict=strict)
1:57
